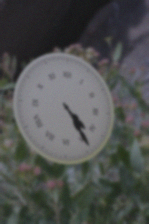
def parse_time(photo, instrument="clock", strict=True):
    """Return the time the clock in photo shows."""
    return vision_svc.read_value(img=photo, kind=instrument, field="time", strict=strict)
4:24
